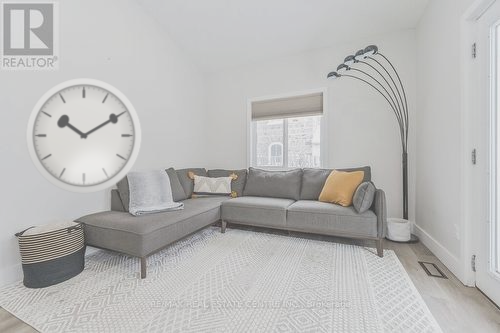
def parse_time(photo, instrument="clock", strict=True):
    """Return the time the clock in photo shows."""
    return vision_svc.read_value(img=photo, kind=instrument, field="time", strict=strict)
10:10
